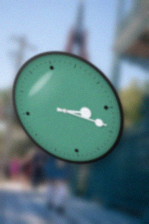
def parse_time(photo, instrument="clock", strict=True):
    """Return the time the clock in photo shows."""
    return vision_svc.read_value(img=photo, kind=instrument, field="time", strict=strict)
3:19
